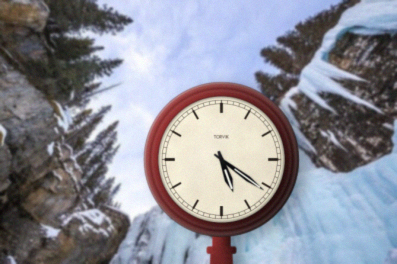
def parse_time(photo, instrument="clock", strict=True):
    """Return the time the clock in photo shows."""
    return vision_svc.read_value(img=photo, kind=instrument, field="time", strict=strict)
5:21
